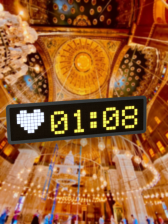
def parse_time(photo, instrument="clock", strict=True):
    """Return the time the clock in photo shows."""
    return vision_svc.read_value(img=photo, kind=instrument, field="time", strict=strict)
1:08
